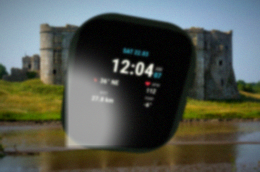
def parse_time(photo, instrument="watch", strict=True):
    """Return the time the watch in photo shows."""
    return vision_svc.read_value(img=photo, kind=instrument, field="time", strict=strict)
12:04
